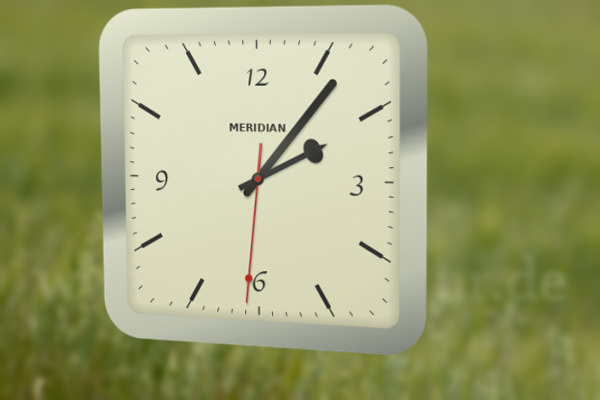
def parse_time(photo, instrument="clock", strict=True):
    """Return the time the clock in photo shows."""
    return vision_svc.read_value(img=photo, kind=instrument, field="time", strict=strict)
2:06:31
